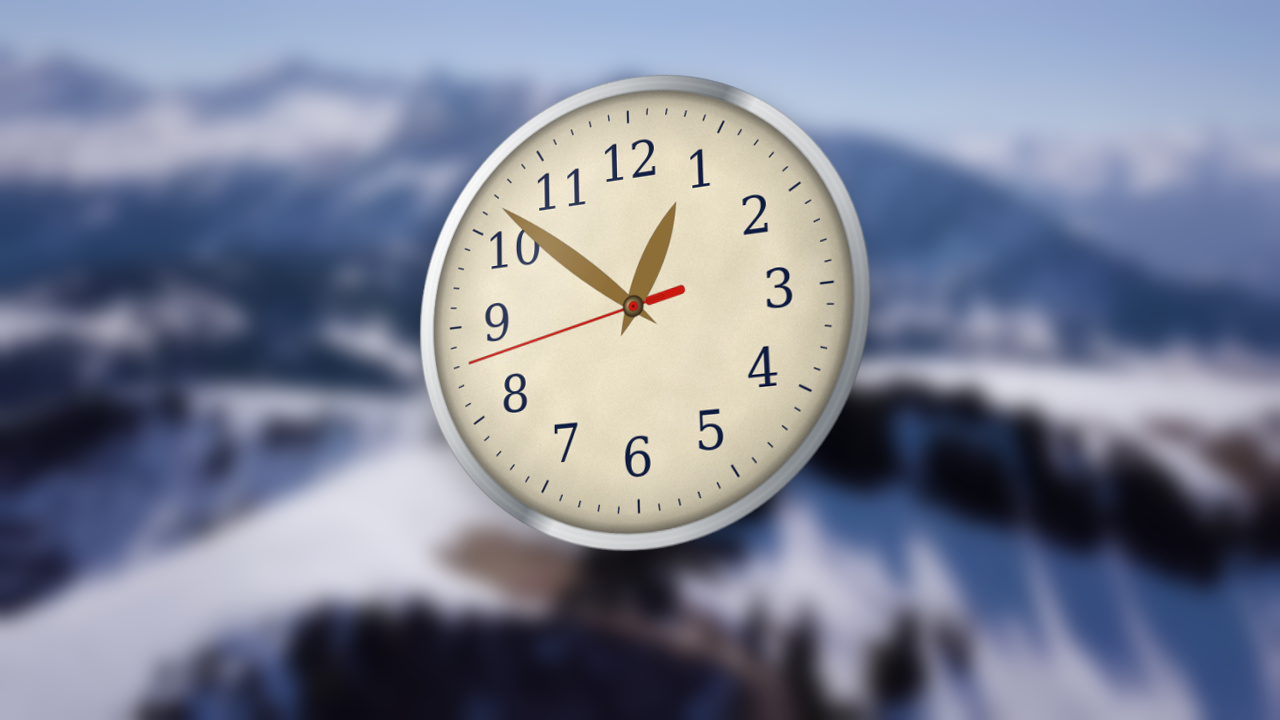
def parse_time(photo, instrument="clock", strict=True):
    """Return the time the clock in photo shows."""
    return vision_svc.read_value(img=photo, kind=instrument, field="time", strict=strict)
12:51:43
